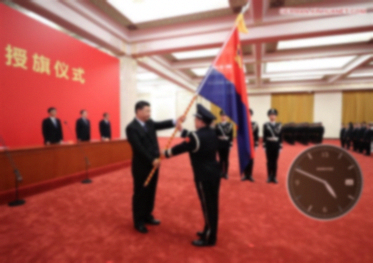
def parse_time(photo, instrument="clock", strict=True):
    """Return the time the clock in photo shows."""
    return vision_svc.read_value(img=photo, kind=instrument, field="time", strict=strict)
4:49
